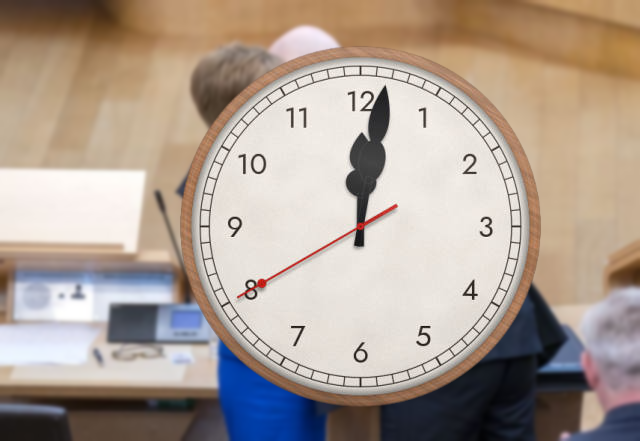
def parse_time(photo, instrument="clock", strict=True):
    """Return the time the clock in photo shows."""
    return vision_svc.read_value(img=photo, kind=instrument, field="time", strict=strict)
12:01:40
